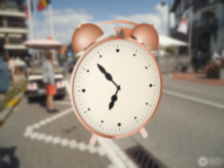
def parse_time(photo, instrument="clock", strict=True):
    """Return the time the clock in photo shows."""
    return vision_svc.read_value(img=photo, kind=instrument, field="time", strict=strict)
6:53
